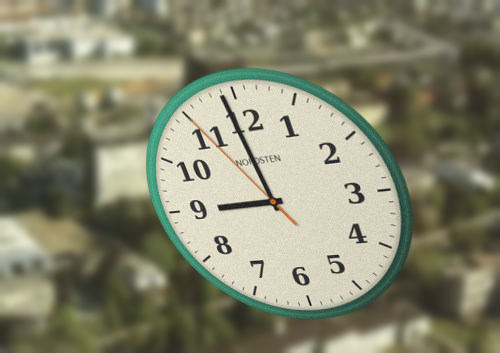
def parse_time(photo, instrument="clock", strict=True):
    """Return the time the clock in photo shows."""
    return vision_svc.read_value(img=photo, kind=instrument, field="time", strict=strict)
8:58:55
